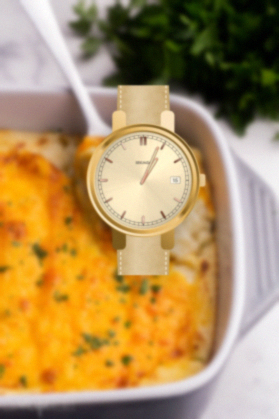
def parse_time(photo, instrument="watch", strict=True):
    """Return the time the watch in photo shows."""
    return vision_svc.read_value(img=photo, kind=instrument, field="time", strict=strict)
1:04
